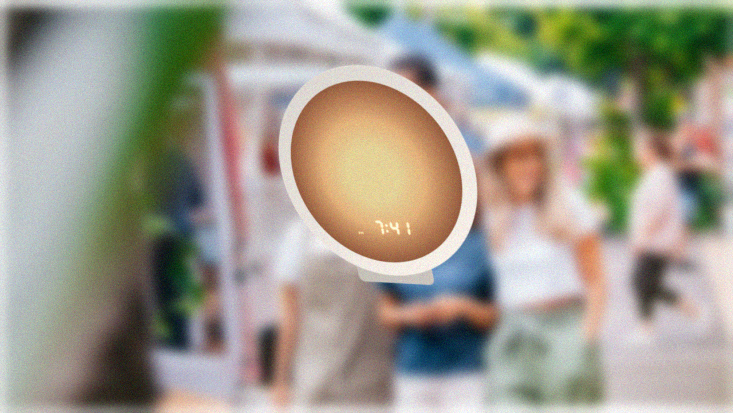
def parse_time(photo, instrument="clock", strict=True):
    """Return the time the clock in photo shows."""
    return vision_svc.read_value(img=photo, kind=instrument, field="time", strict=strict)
7:41
